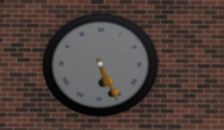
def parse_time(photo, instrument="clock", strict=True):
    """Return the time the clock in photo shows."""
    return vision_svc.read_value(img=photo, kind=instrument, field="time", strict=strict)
5:26
